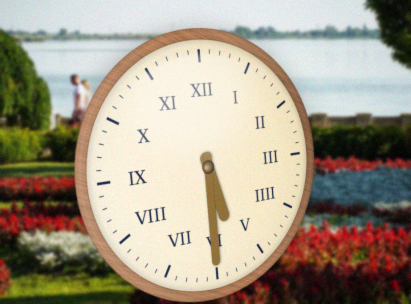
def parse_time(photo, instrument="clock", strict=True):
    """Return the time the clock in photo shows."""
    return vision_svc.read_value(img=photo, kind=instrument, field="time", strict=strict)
5:30
